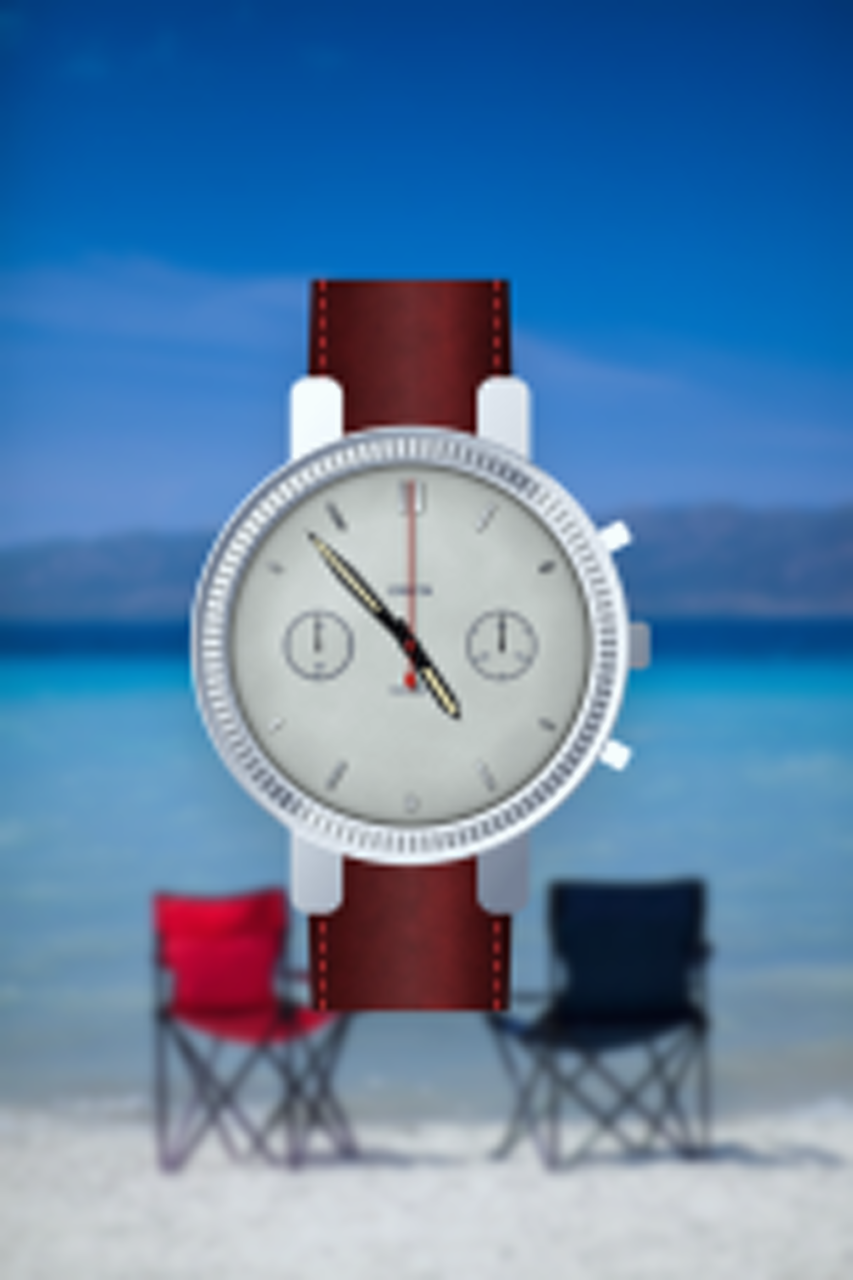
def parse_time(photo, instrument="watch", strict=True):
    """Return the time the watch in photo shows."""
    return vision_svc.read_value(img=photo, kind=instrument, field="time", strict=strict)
4:53
